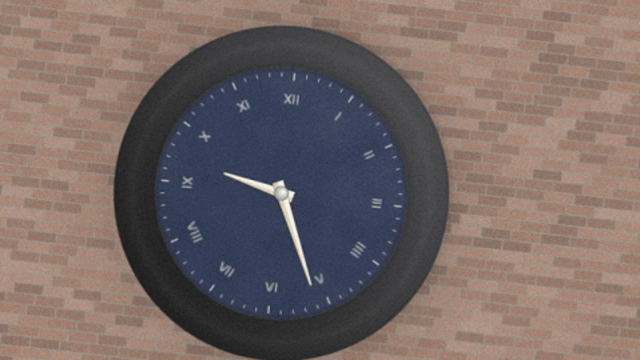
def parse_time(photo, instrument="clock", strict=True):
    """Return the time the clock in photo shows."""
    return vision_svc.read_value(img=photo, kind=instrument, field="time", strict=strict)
9:26
